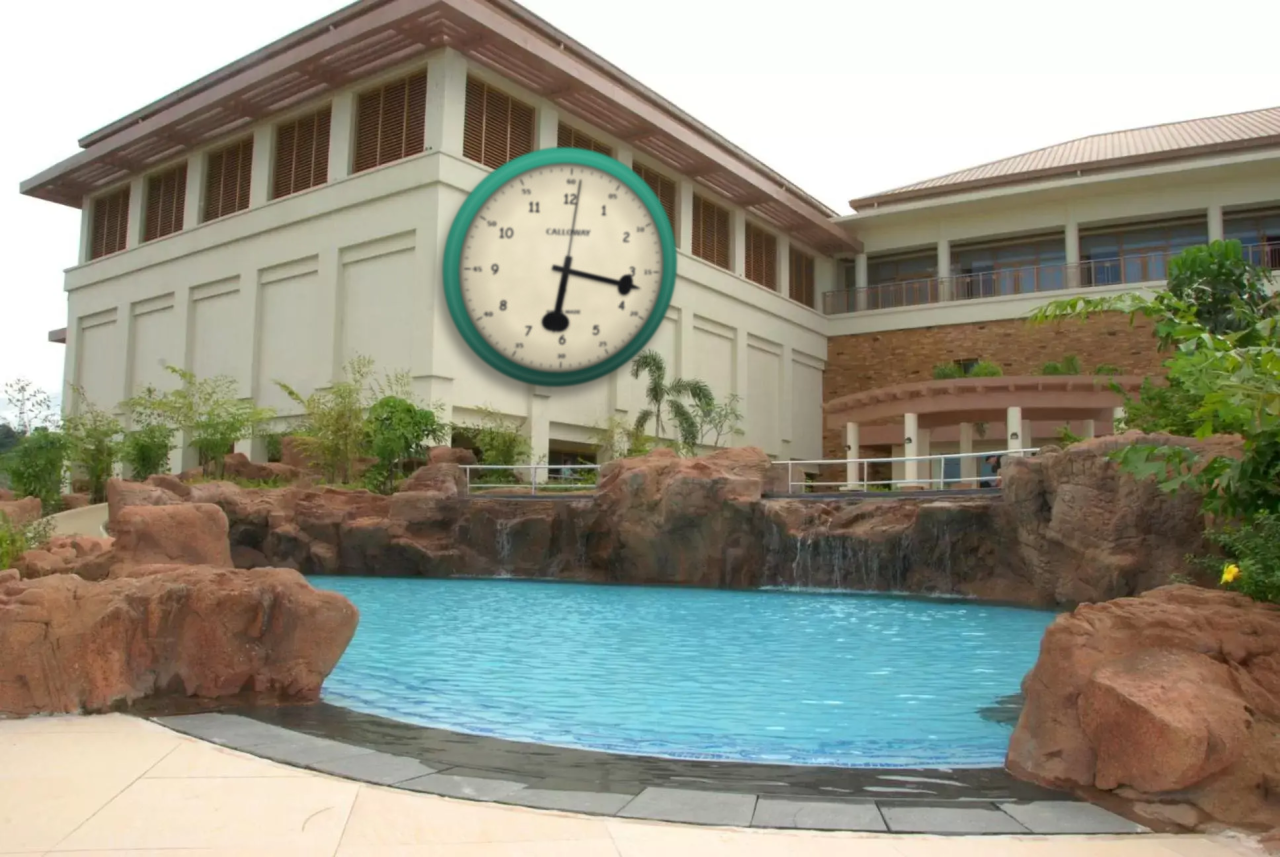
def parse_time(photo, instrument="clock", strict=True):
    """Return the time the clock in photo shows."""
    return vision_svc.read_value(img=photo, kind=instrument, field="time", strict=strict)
6:17:01
